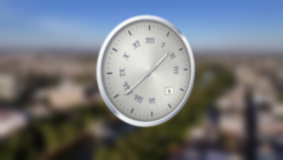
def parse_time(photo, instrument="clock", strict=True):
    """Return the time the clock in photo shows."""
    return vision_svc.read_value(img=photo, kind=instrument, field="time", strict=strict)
1:39
